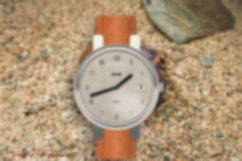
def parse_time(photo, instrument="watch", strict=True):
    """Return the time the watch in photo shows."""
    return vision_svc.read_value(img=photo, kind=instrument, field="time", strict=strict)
1:42
